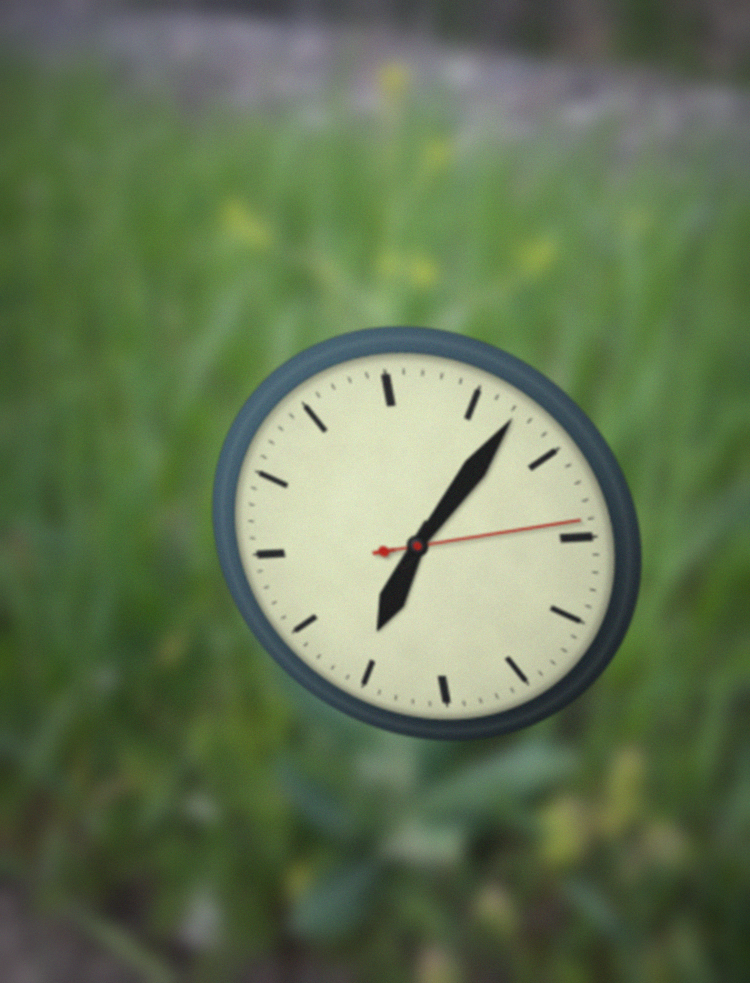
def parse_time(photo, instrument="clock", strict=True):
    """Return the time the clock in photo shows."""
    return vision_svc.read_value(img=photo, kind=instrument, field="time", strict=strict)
7:07:14
